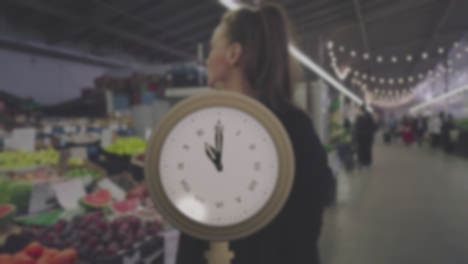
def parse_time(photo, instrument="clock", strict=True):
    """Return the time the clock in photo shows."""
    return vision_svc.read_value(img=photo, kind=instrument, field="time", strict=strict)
11:00
